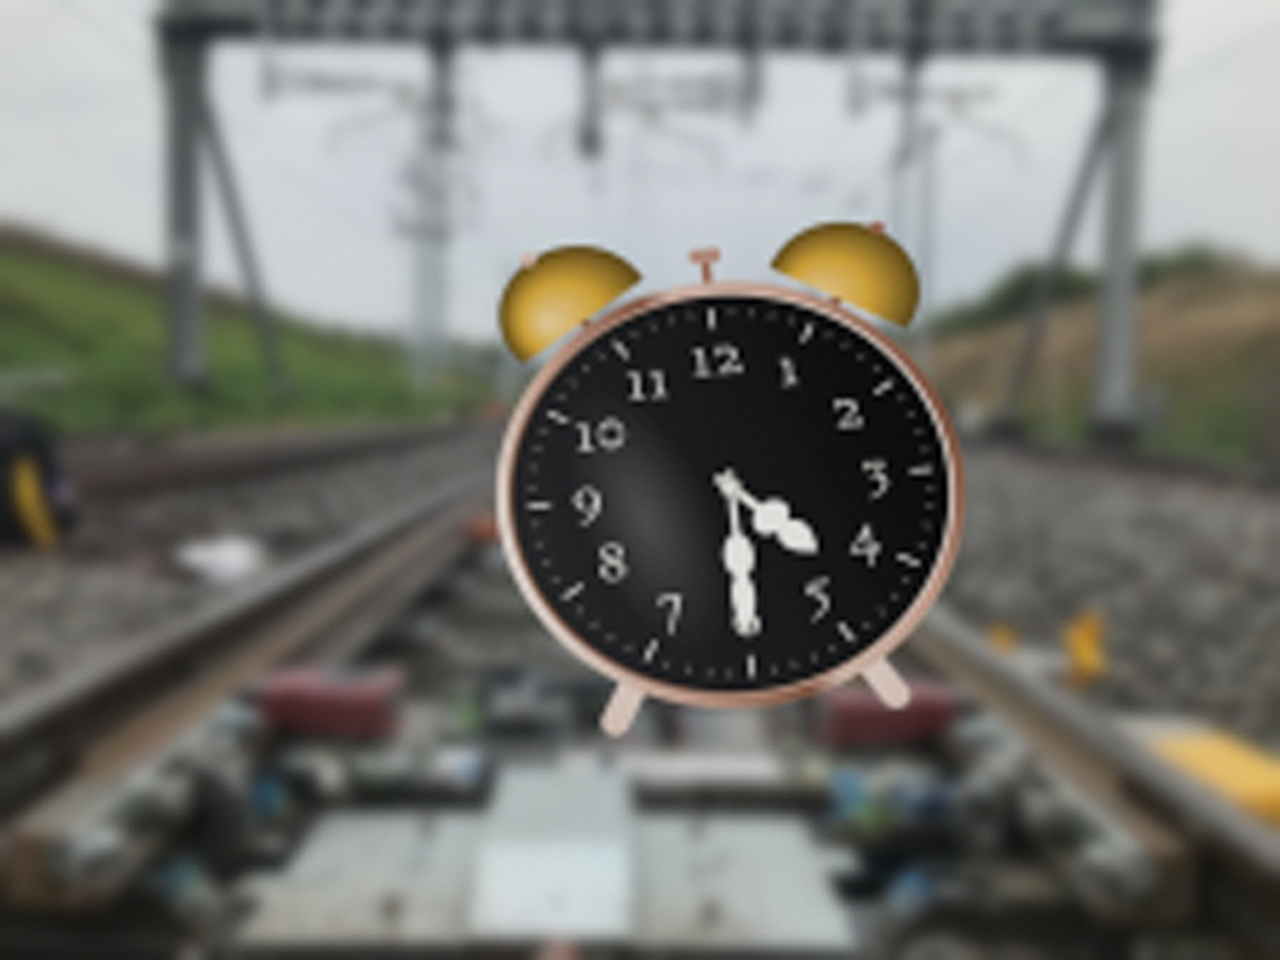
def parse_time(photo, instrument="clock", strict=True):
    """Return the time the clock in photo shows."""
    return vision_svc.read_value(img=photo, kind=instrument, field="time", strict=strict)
4:30
